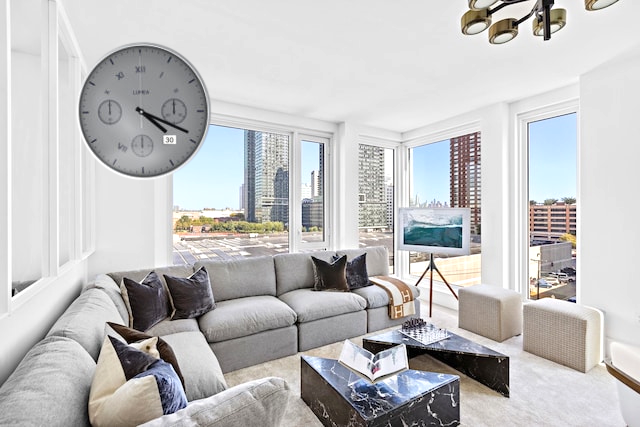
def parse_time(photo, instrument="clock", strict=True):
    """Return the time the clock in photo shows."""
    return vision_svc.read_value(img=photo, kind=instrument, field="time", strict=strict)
4:19
